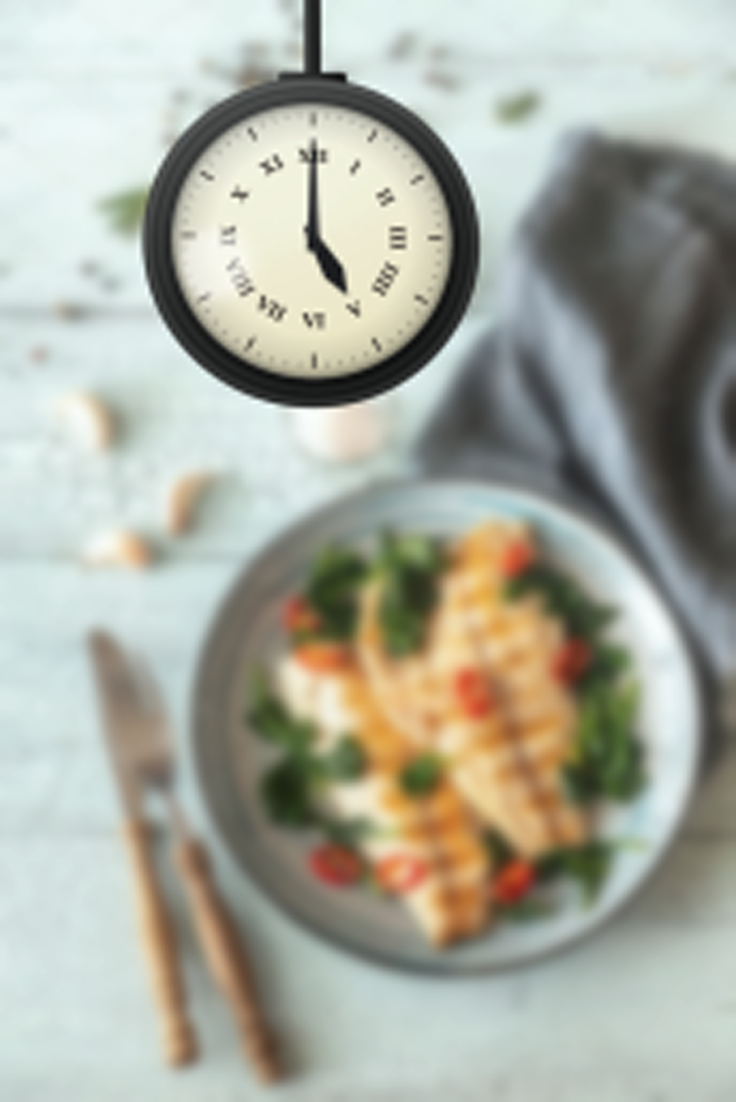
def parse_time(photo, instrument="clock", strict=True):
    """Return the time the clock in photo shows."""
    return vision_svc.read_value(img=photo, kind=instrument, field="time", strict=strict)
5:00
